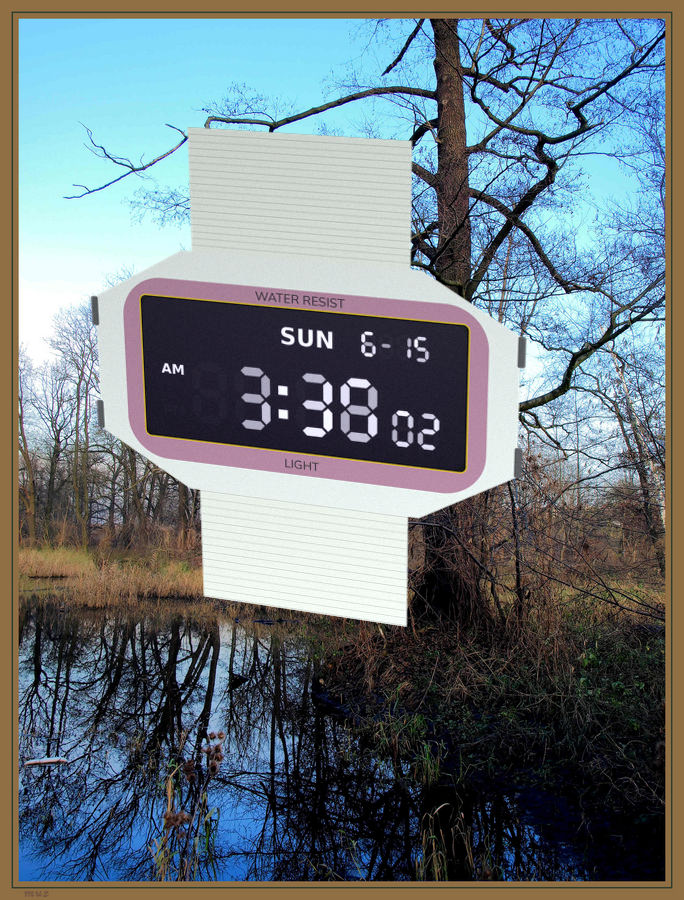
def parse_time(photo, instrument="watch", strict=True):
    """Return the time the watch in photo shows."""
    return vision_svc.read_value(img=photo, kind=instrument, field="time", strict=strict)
3:38:02
